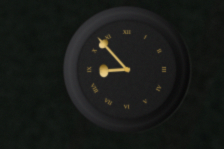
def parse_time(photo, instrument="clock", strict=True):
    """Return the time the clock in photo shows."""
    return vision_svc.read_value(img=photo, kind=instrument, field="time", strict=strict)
8:53
